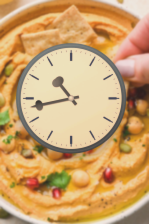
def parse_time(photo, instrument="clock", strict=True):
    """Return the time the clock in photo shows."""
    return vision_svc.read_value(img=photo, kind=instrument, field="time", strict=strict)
10:43
